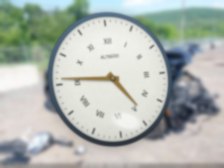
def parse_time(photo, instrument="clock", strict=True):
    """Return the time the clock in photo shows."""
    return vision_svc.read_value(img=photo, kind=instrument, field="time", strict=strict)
4:46
